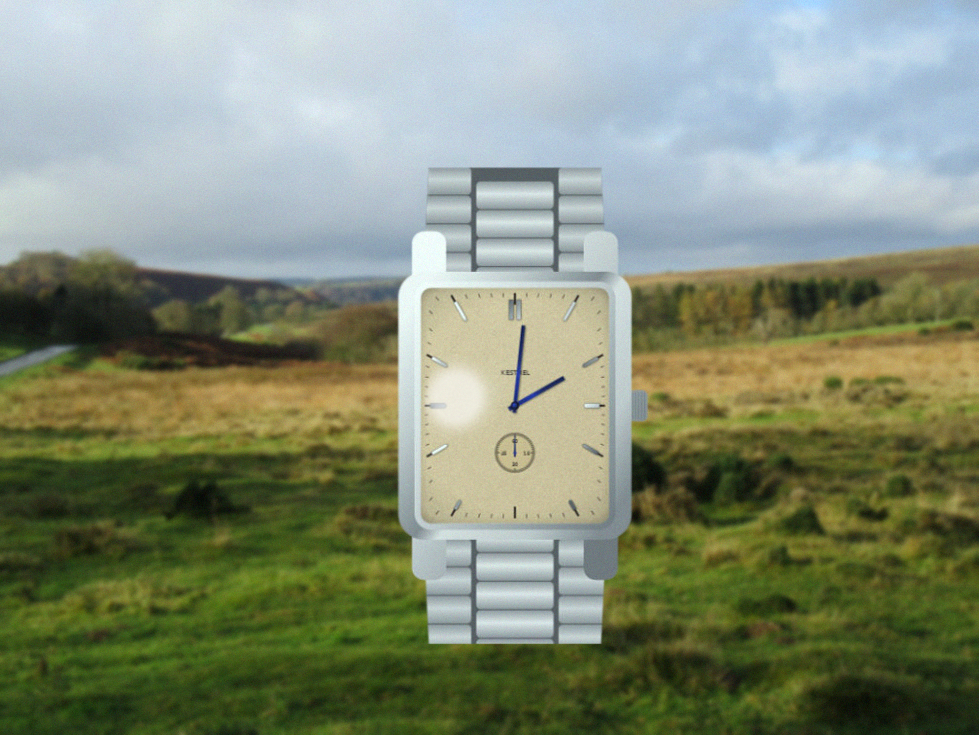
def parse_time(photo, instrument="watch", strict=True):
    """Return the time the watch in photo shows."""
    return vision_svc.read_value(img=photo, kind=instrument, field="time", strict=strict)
2:01
